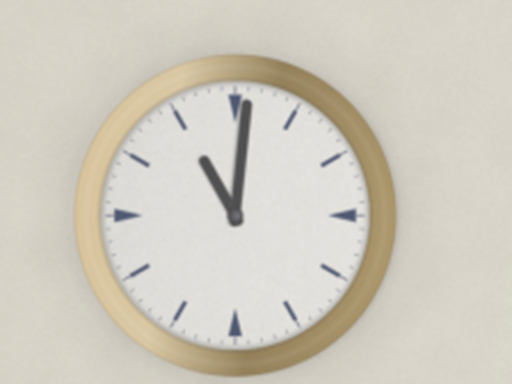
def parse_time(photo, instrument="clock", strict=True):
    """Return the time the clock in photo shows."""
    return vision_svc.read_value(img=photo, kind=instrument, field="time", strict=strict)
11:01
